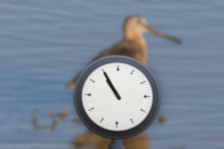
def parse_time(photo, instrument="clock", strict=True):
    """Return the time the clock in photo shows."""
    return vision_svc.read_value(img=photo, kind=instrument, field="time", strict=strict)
10:55
